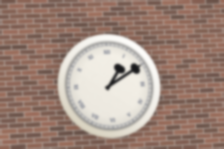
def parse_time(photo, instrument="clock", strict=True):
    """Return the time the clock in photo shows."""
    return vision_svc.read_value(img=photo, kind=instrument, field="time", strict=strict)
1:10
